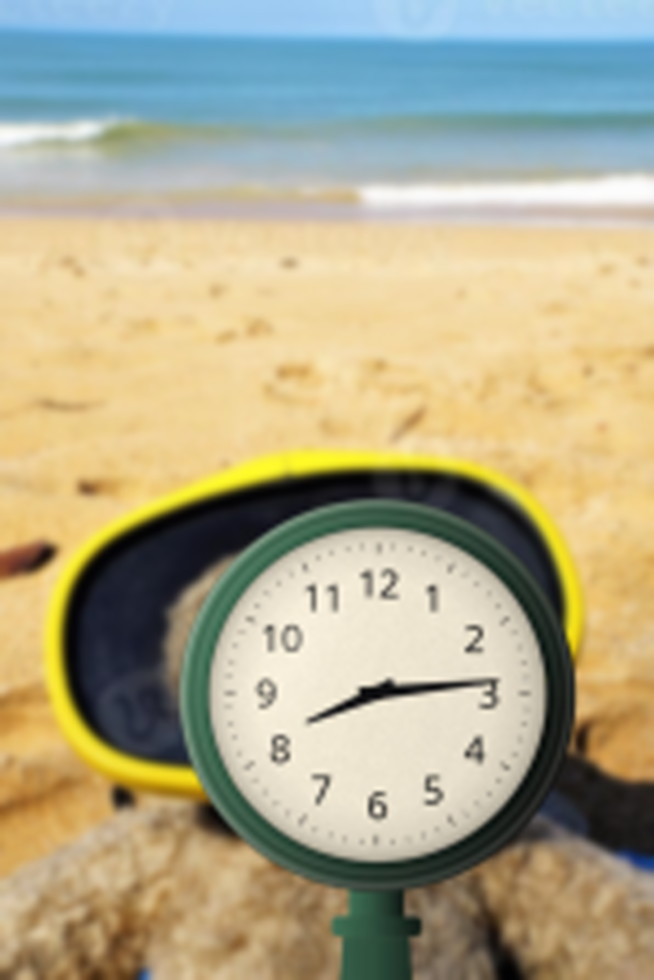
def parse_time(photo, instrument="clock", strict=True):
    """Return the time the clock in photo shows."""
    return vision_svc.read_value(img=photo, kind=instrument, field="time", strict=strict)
8:14
